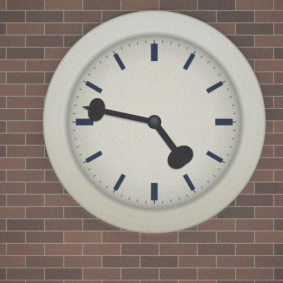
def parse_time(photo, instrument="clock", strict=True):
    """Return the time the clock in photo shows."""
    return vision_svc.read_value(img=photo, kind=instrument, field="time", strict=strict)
4:47
